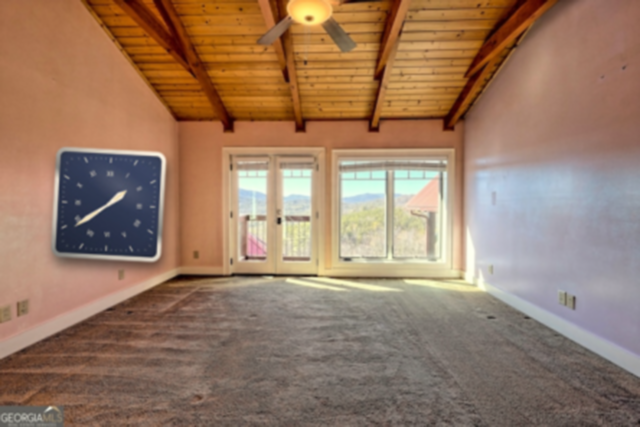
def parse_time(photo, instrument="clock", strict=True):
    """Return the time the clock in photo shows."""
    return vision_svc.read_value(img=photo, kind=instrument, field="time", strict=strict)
1:39
